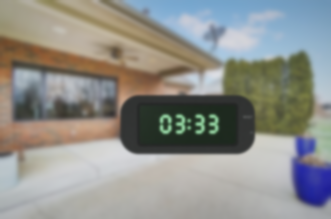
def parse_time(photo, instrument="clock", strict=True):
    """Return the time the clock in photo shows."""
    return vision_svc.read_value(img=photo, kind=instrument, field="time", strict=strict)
3:33
